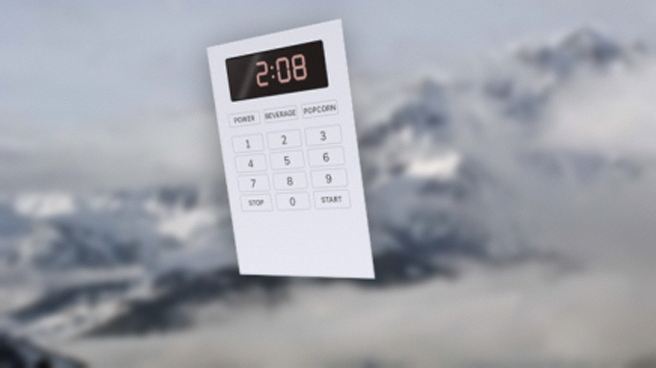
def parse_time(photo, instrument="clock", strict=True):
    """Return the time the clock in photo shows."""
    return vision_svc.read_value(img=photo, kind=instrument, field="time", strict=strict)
2:08
